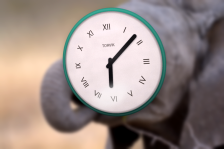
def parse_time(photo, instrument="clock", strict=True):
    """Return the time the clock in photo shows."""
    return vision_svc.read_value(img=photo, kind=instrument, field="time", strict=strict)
6:08
